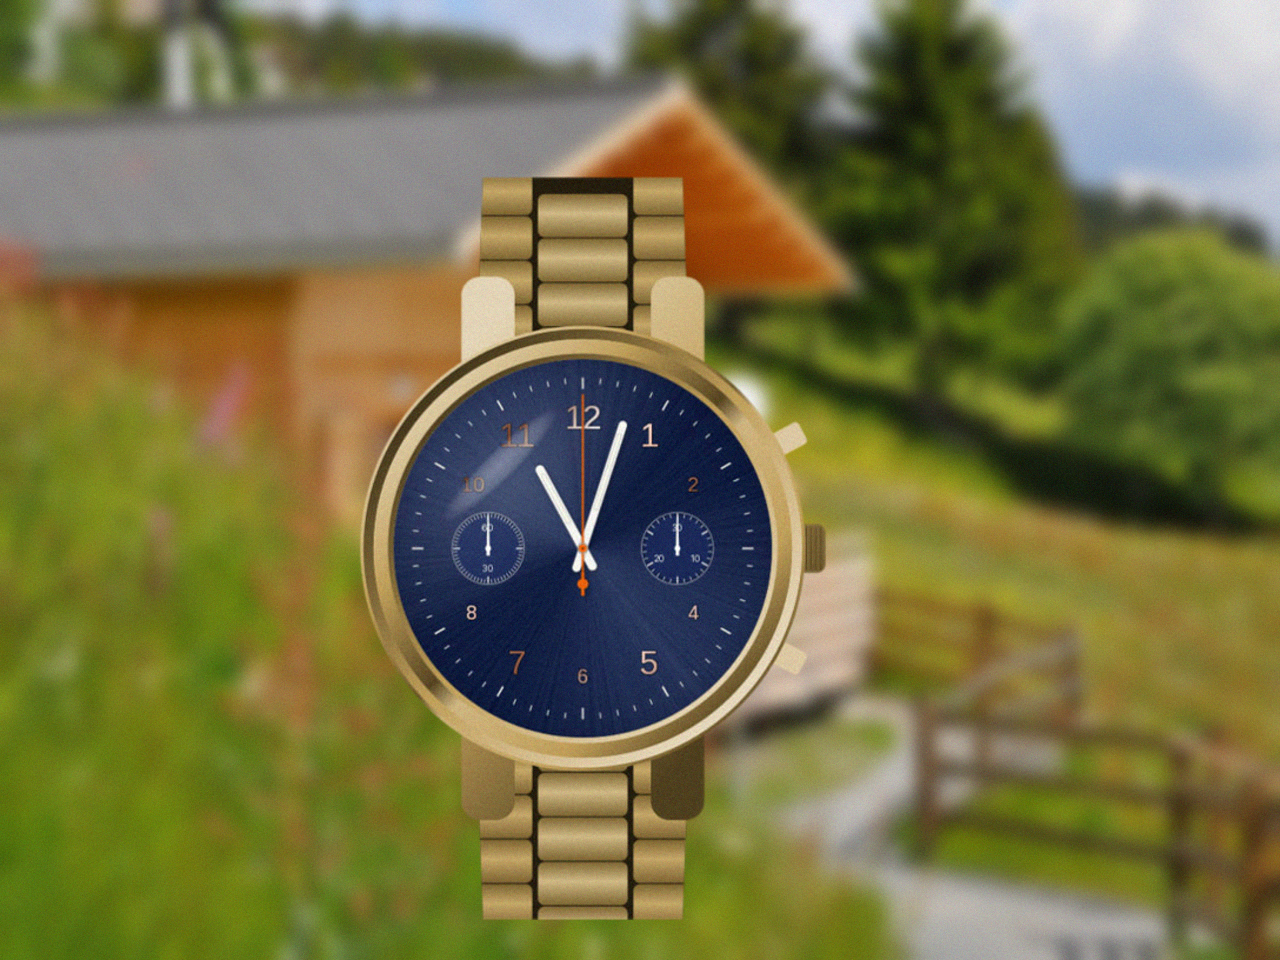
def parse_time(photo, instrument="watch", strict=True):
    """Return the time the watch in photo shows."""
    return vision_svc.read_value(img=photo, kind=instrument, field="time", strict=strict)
11:03
